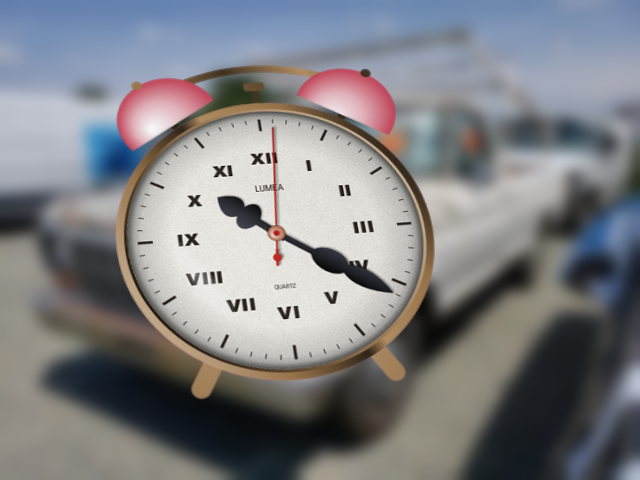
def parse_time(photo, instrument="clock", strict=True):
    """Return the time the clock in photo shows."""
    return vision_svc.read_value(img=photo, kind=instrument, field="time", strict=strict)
10:21:01
